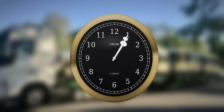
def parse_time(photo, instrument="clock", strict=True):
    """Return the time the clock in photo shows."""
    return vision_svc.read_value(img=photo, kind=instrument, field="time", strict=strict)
1:05
